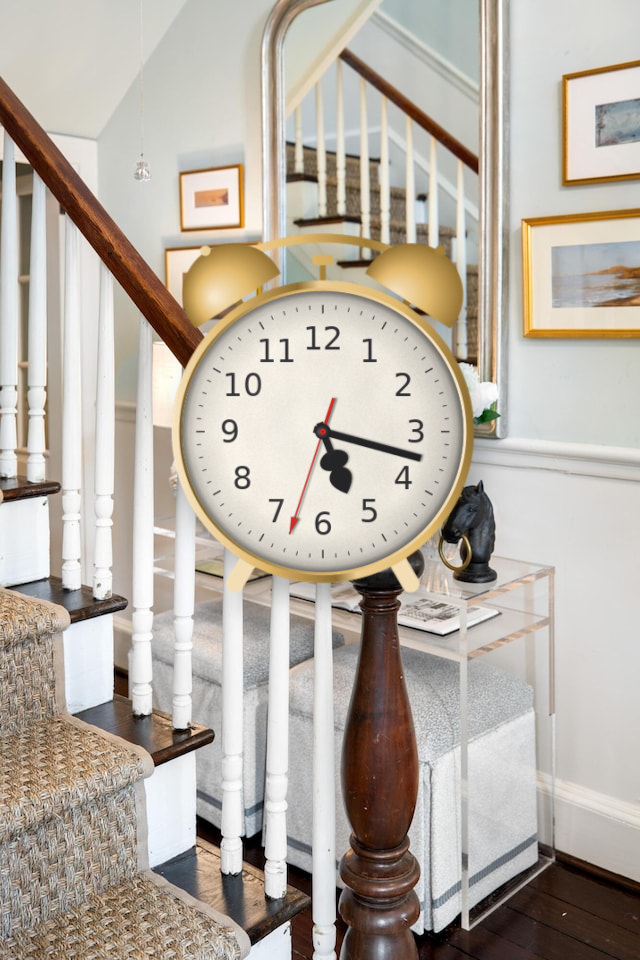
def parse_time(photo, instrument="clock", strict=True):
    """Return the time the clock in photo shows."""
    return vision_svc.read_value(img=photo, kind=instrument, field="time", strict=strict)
5:17:33
